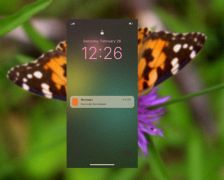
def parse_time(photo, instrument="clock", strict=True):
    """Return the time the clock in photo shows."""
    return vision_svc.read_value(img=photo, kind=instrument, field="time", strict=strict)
12:26
